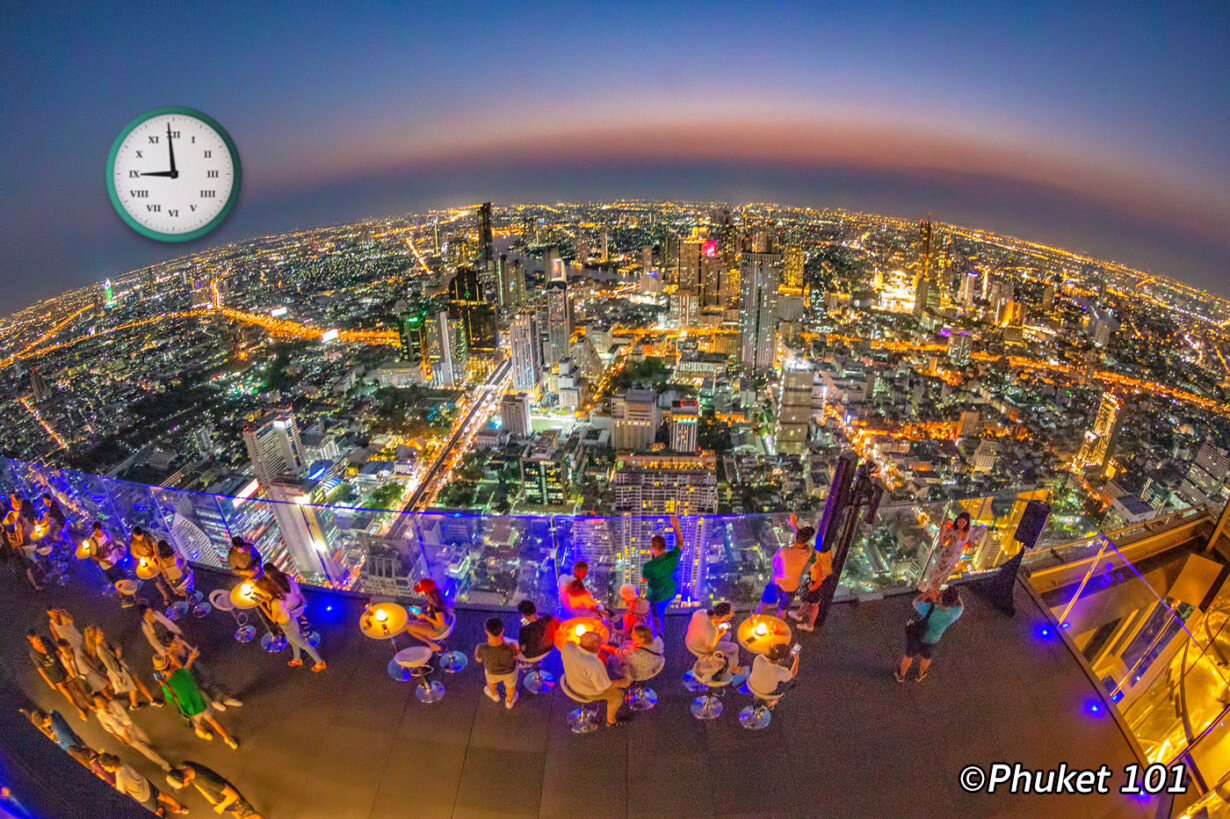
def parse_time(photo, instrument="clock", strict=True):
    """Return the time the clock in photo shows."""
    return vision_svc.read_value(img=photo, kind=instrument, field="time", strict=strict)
8:59
